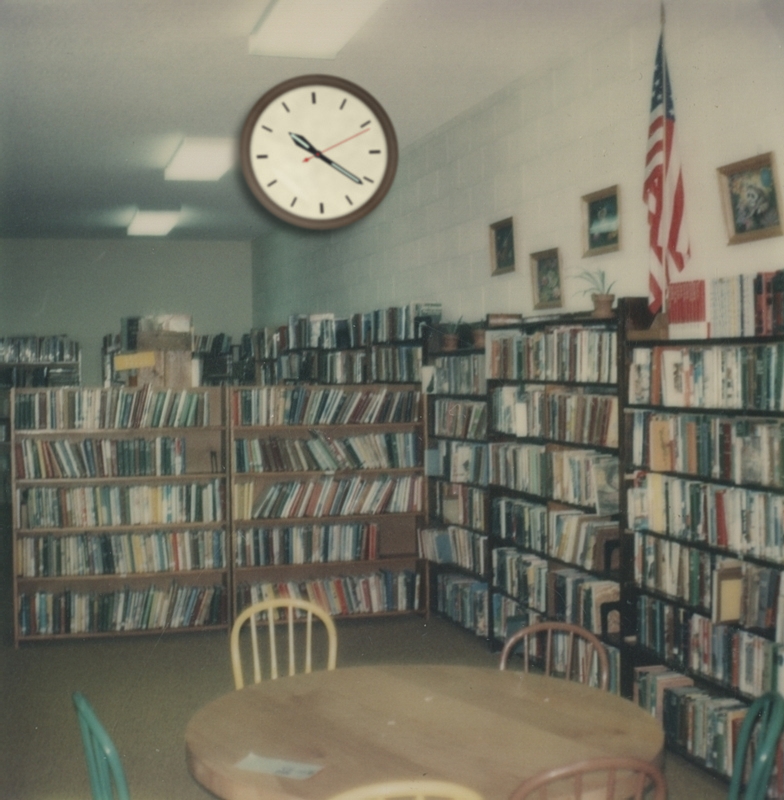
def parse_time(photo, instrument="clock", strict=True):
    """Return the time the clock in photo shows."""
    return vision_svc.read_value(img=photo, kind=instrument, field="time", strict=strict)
10:21:11
